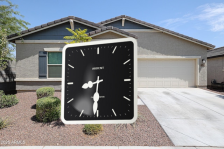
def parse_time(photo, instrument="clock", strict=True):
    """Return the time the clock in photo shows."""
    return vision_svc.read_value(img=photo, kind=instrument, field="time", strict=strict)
8:31
